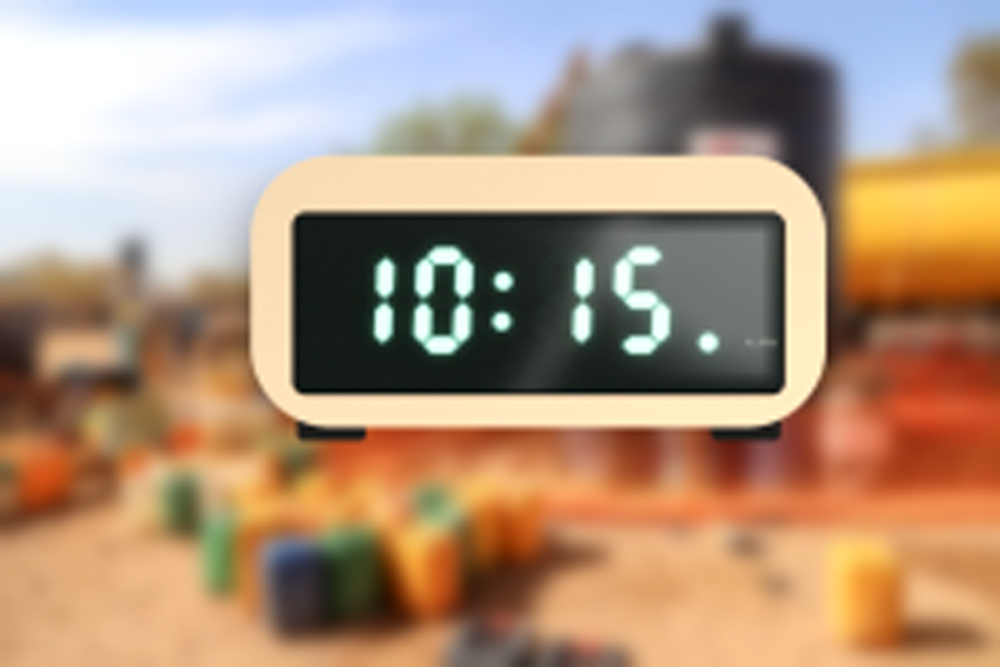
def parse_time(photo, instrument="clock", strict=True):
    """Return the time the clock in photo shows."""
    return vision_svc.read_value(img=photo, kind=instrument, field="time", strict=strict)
10:15
